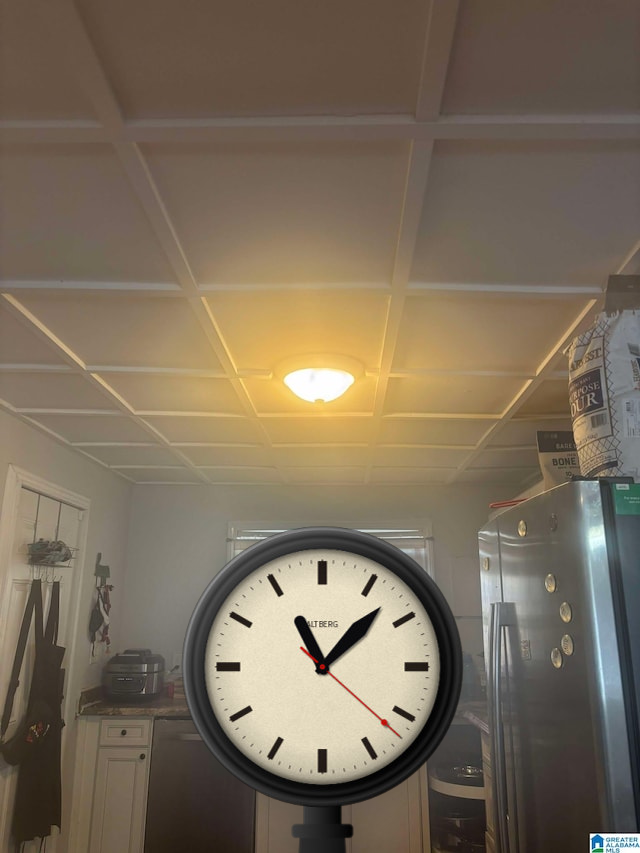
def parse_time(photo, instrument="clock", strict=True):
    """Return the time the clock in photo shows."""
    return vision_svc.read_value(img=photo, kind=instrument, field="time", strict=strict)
11:07:22
